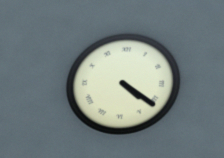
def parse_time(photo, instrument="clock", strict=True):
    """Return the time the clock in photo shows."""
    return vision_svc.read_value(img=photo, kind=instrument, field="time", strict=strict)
4:21
